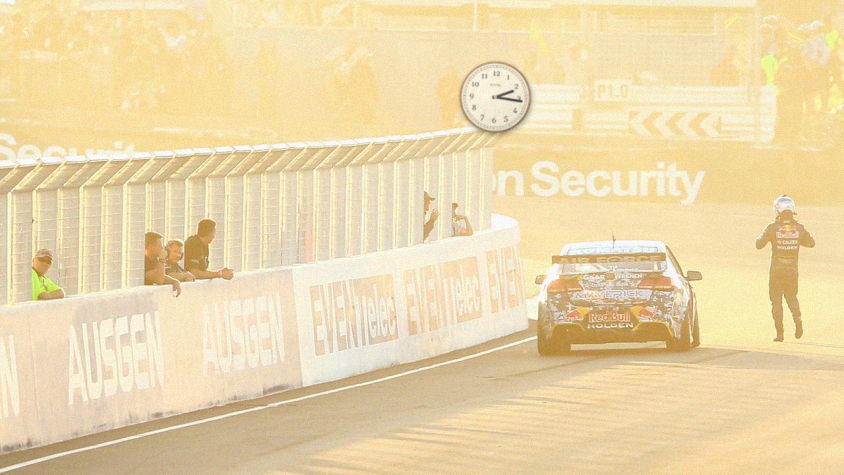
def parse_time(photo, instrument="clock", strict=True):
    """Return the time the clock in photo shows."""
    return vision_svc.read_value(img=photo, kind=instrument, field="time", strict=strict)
2:16
